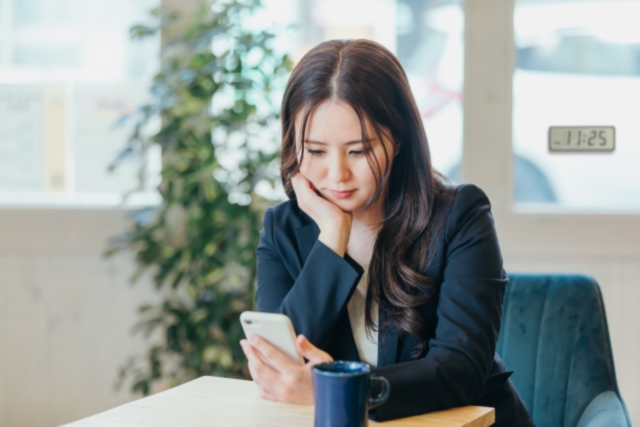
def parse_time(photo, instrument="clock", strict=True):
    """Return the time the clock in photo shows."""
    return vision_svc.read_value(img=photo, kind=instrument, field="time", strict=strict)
11:25
